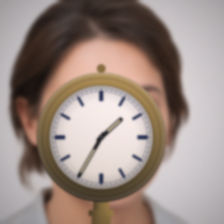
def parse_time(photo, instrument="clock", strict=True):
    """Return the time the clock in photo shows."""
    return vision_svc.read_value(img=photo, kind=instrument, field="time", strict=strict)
1:35
